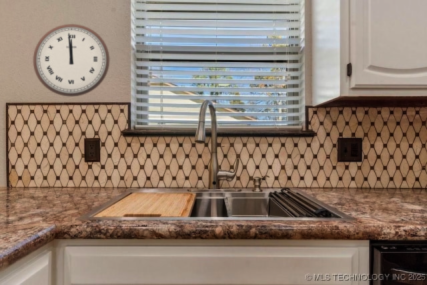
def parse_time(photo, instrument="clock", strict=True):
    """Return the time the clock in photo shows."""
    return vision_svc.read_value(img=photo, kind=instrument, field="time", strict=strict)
11:59
